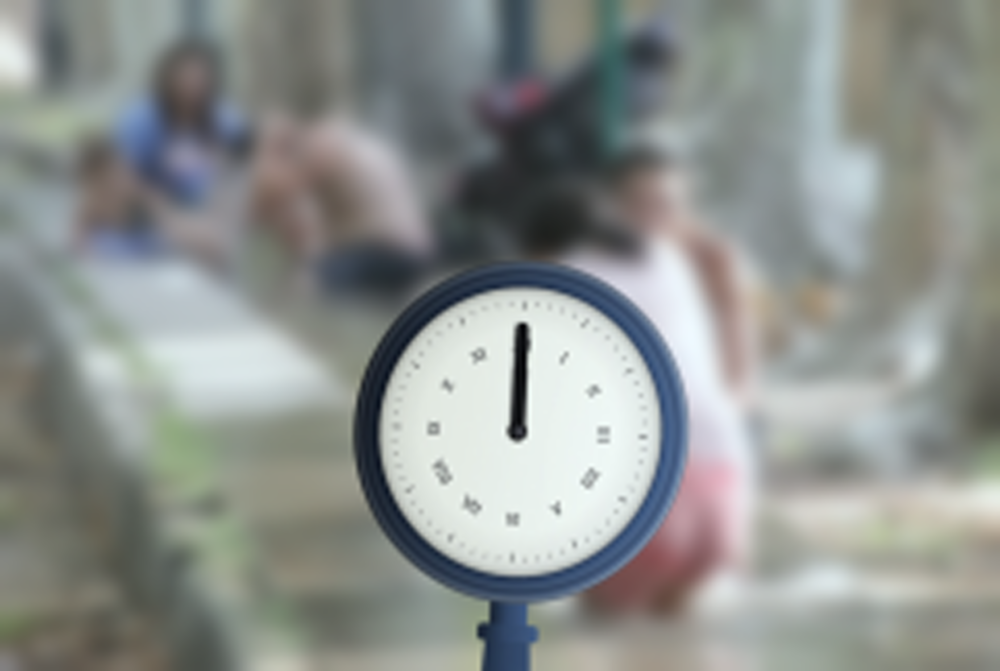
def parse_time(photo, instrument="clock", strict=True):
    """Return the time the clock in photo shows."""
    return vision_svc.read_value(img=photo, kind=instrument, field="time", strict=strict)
12:00
